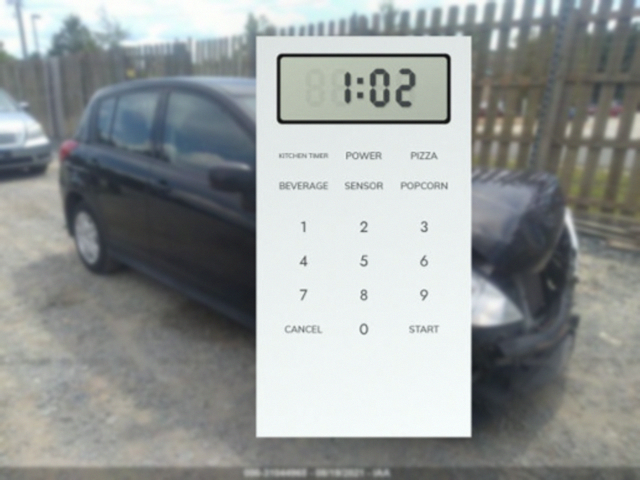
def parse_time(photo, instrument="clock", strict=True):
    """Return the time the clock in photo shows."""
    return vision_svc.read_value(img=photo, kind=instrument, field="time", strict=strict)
1:02
